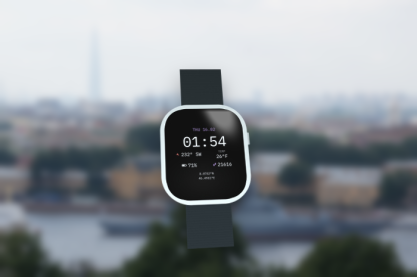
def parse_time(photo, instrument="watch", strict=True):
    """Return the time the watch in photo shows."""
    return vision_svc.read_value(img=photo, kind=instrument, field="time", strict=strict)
1:54
